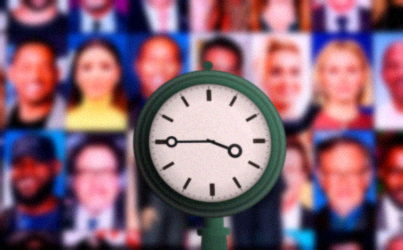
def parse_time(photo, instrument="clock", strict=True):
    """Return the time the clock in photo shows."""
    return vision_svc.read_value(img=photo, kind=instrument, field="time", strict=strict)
3:45
